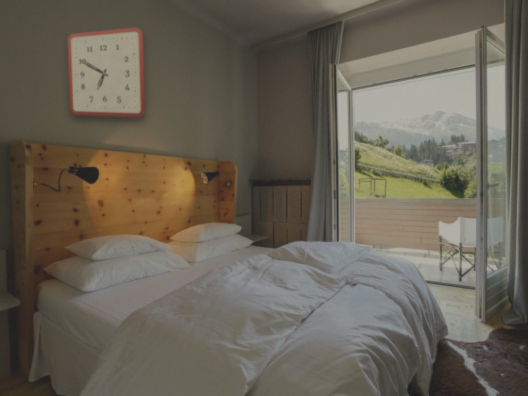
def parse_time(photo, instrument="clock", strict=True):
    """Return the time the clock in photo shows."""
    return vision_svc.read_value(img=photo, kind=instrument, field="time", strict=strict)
6:50
